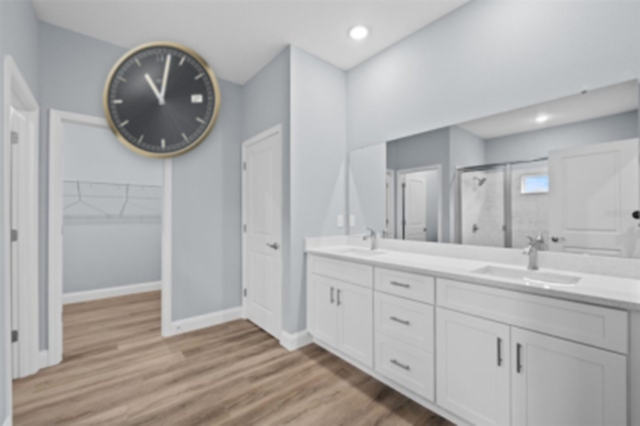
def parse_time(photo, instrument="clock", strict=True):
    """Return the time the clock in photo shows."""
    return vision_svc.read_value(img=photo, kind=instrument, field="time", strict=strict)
11:02
